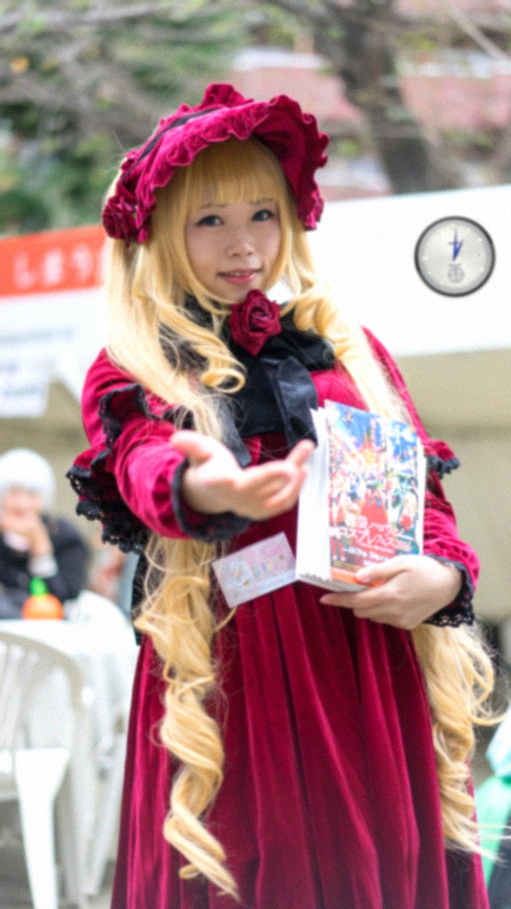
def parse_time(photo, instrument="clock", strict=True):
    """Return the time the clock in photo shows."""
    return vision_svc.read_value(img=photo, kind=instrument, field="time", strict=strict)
1:01
